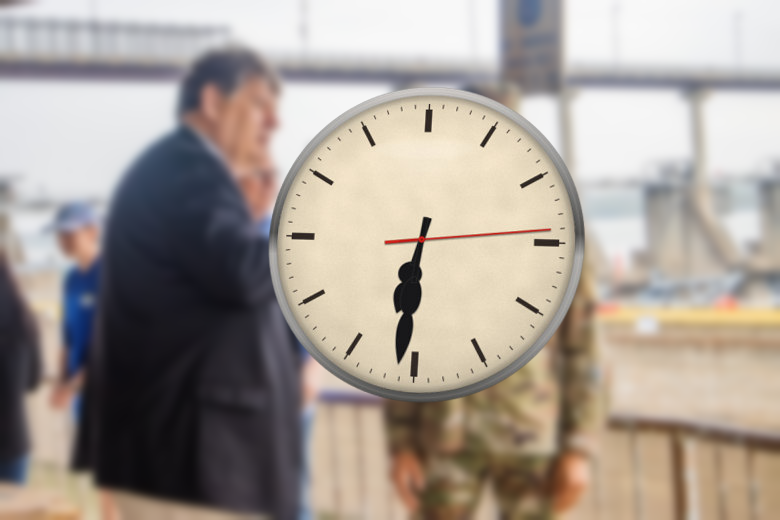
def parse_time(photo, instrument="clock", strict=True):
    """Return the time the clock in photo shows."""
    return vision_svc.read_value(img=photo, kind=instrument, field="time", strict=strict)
6:31:14
